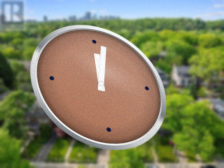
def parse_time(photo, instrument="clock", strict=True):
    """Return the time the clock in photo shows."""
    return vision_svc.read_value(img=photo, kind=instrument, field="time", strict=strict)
12:02
